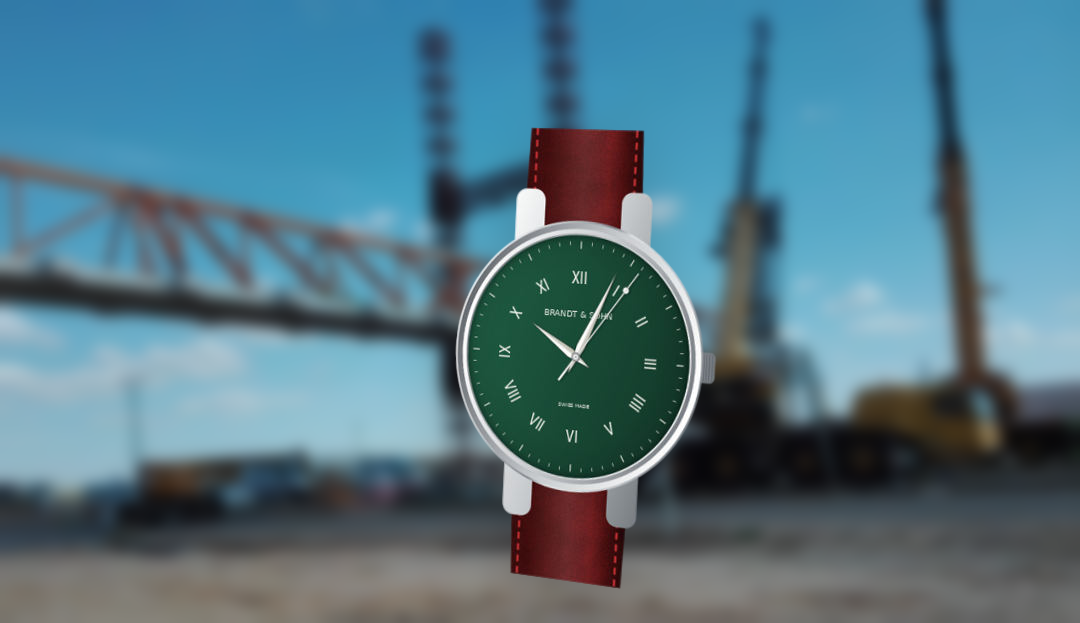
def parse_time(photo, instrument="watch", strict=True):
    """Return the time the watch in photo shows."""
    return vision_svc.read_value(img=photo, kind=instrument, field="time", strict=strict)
10:04:06
